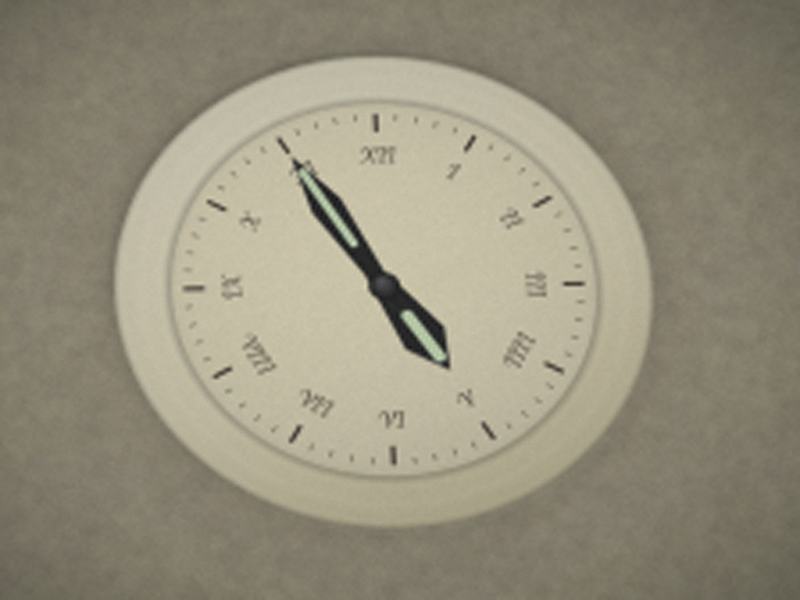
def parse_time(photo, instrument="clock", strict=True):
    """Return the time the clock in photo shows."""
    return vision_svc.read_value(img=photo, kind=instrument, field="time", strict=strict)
4:55
